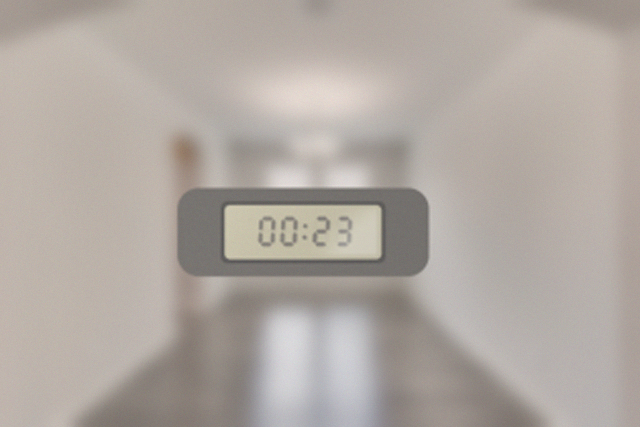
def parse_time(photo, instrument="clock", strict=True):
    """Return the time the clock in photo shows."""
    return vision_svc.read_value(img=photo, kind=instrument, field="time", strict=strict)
0:23
